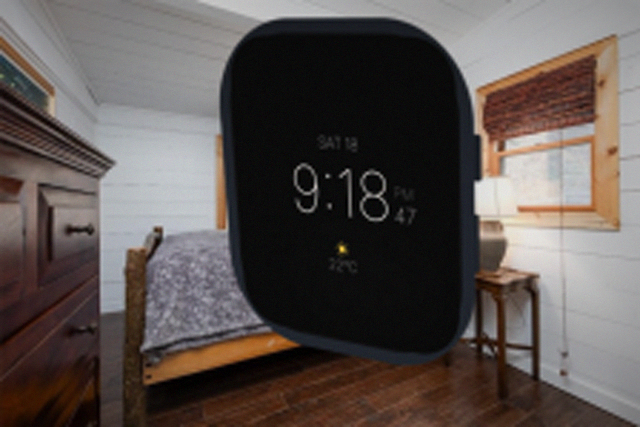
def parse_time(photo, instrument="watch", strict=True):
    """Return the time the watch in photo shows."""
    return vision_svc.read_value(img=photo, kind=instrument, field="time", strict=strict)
9:18:47
